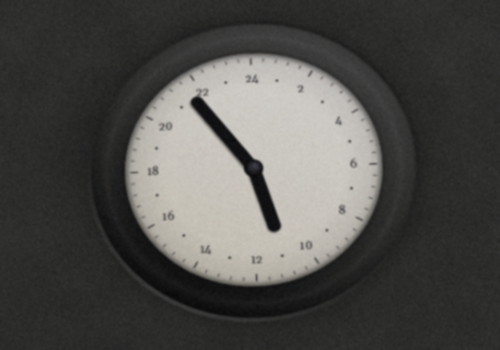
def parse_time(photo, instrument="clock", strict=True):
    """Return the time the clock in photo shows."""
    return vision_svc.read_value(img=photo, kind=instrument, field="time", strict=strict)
10:54
